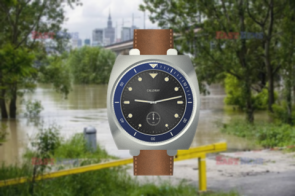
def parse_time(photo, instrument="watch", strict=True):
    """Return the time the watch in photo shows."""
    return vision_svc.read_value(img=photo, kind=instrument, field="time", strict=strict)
9:13
